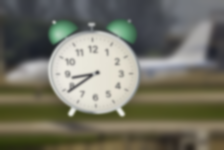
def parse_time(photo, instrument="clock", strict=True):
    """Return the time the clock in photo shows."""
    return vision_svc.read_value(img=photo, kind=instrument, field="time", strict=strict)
8:39
